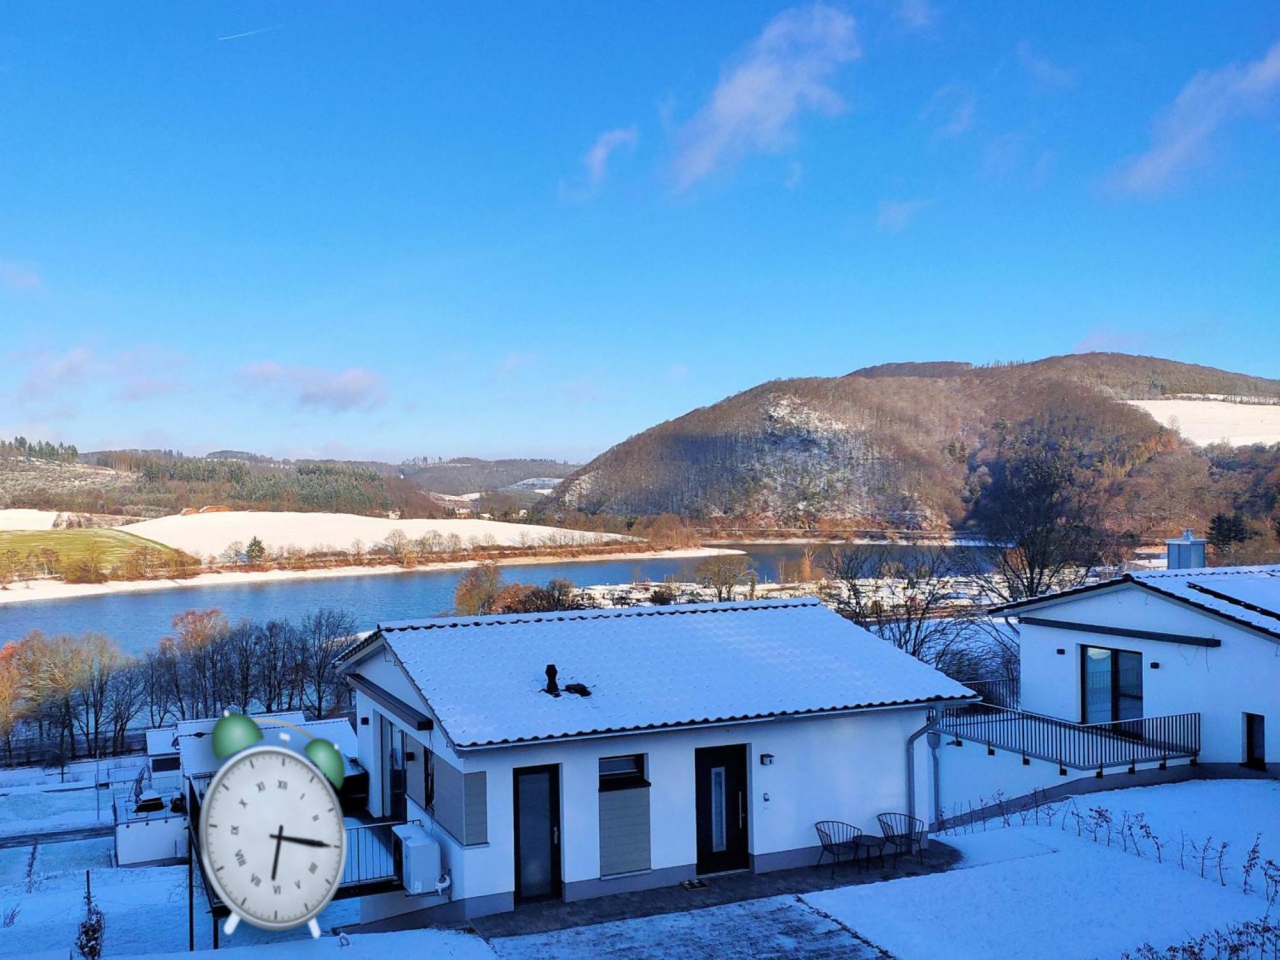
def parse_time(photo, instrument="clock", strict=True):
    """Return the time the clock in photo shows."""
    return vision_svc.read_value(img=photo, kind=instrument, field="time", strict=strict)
6:15
